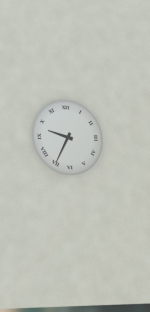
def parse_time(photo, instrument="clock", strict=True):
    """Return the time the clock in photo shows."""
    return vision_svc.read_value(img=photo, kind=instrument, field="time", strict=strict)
9:35
